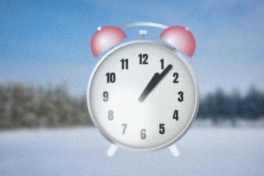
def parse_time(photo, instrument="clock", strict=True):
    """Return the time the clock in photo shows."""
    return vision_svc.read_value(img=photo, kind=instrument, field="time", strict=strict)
1:07
